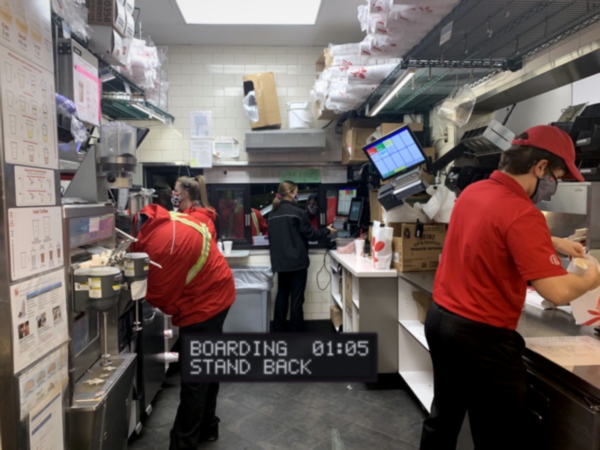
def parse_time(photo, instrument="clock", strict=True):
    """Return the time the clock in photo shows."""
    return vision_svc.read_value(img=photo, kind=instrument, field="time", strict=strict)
1:05
